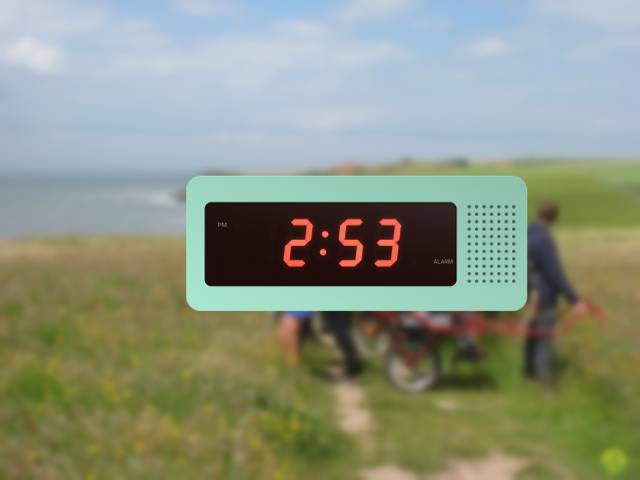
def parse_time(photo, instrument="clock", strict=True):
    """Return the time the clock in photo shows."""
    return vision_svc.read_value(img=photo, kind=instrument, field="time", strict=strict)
2:53
